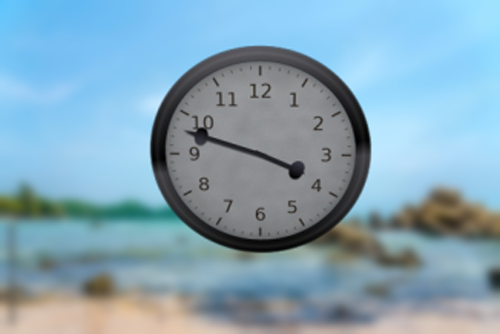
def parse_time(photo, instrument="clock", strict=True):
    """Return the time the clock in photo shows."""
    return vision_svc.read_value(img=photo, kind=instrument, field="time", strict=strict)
3:48
